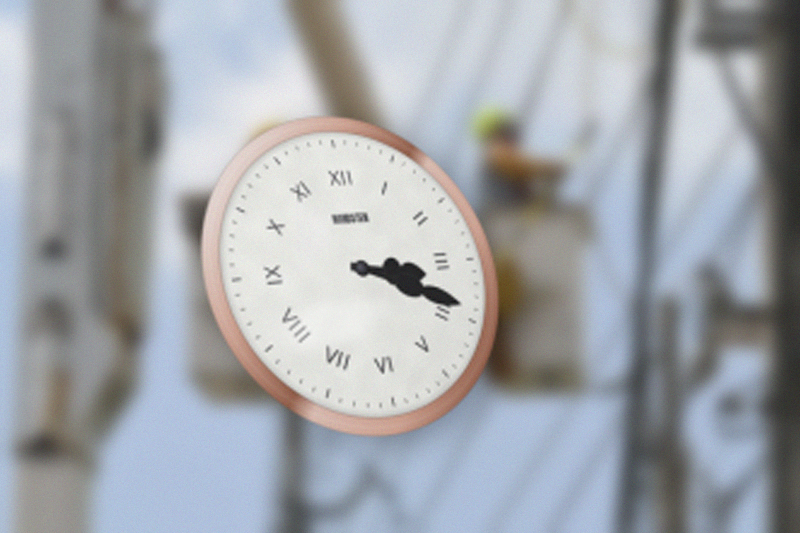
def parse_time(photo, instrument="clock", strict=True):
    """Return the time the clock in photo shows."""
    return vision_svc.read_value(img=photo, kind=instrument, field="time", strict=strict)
3:19
